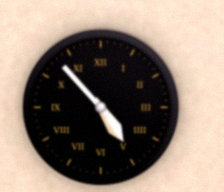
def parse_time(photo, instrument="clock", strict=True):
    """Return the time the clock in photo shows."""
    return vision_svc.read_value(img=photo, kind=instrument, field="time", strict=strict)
4:53
